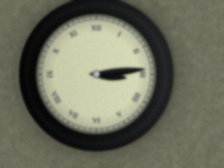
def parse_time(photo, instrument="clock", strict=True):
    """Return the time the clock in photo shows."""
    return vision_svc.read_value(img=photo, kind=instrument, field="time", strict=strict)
3:14
